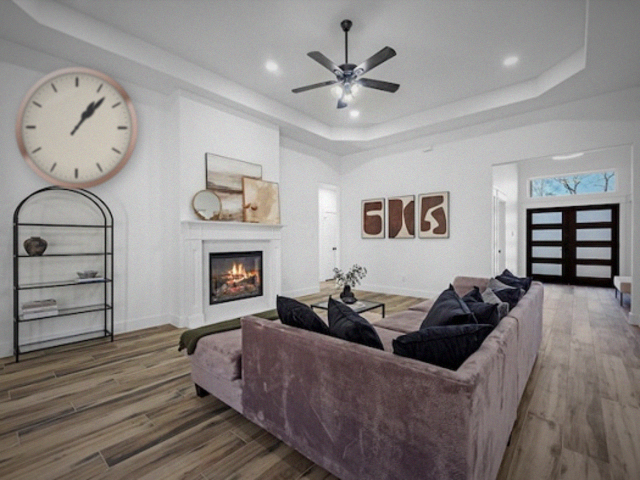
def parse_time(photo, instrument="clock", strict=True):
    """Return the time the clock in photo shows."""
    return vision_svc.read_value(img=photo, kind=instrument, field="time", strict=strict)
1:07
